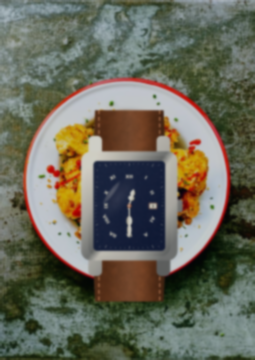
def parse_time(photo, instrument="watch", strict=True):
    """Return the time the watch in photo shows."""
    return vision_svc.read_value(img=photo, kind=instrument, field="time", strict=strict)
12:30
